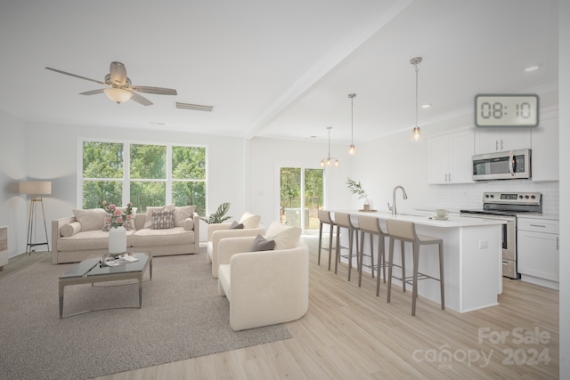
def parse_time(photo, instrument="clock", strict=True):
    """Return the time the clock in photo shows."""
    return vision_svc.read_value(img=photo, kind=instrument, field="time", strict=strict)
8:10
